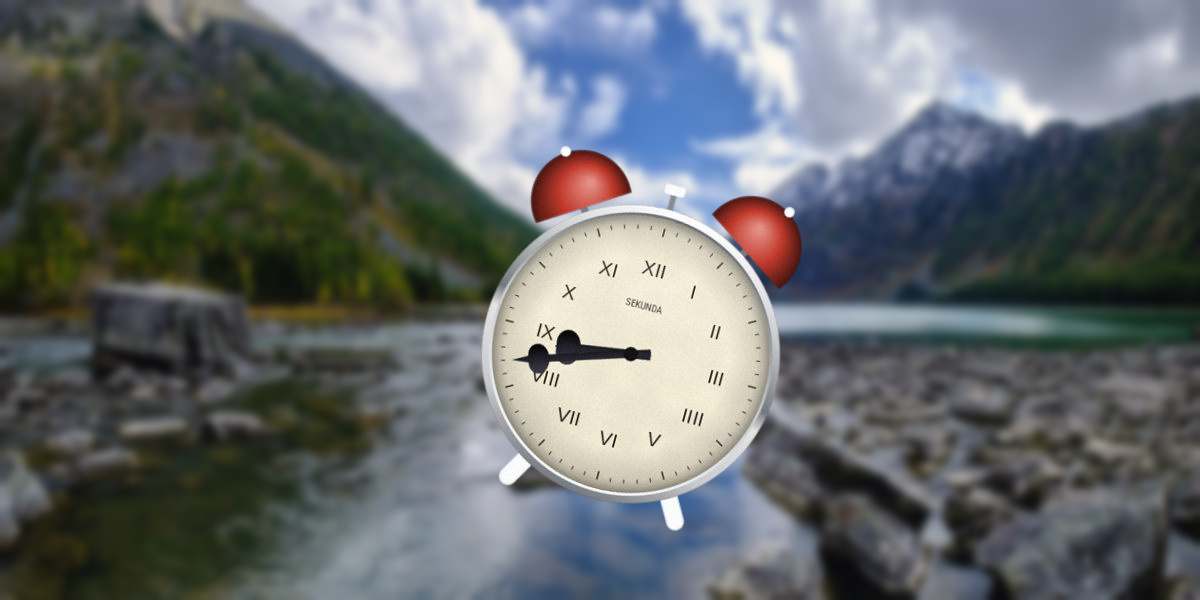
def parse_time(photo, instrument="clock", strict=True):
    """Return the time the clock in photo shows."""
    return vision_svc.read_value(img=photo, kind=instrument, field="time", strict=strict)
8:42
